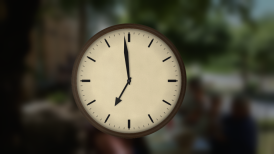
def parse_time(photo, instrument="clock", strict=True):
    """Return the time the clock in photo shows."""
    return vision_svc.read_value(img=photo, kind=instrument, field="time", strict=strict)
6:59
